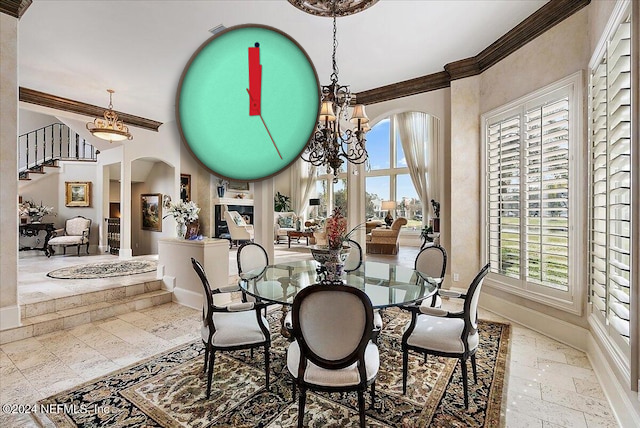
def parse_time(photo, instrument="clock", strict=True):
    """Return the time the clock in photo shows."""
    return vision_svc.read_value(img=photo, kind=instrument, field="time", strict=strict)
11:59:25
